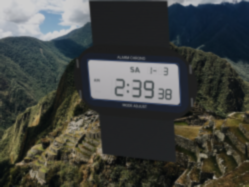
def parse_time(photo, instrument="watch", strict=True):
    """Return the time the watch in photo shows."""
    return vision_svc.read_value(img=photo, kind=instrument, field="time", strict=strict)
2:39:38
